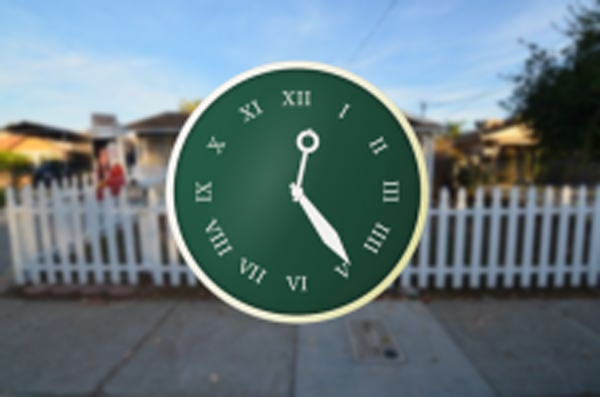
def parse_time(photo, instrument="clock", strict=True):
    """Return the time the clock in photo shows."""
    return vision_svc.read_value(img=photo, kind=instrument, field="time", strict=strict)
12:24
